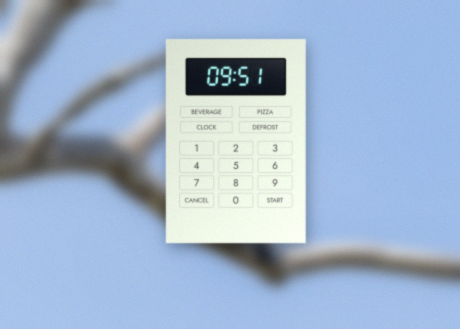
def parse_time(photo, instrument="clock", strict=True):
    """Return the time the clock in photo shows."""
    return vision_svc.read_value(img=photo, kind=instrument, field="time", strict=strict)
9:51
